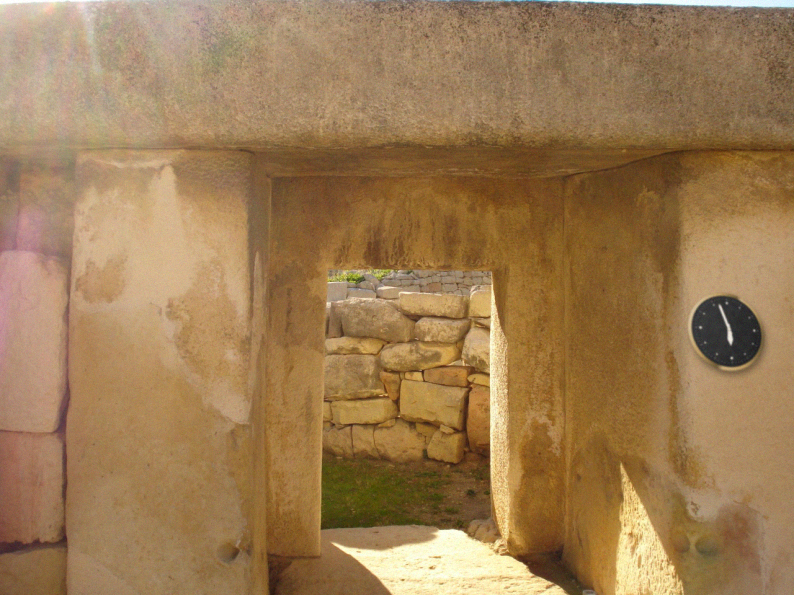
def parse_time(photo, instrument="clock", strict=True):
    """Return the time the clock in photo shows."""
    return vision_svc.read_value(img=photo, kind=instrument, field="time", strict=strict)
5:57
